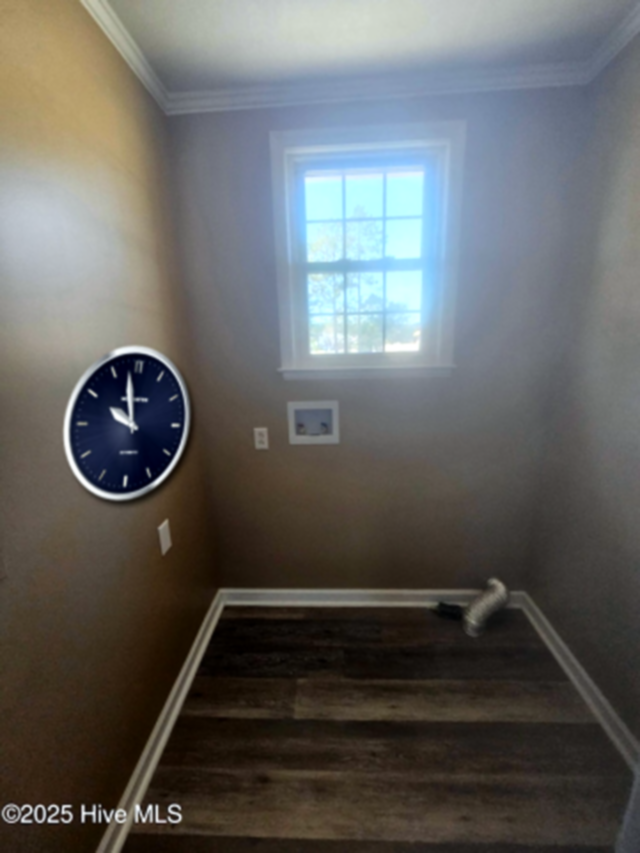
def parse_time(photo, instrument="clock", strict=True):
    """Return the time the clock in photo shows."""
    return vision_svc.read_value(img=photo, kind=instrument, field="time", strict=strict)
9:58
